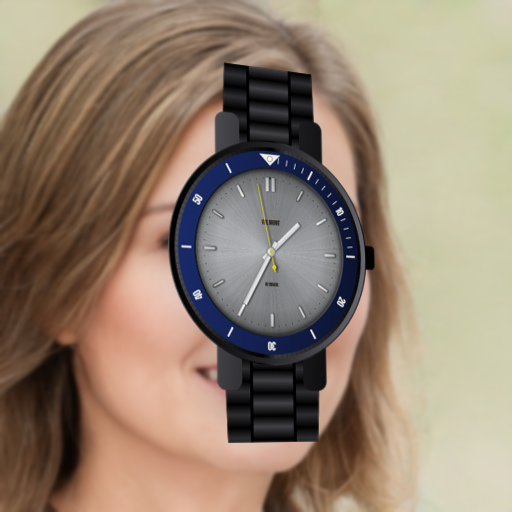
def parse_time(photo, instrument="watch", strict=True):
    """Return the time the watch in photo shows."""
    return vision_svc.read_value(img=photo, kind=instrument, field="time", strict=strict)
1:34:58
